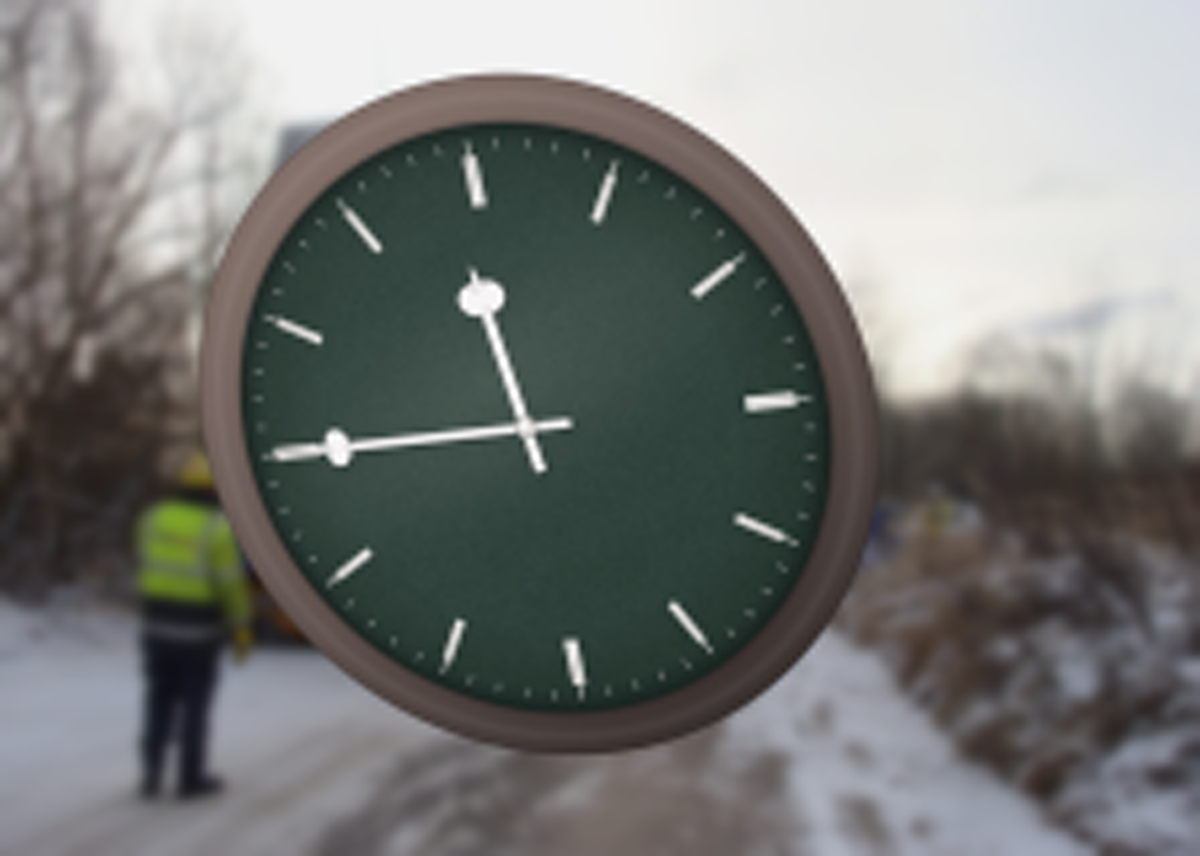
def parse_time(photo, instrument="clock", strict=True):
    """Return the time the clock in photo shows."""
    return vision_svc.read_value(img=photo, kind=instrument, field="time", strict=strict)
11:45
